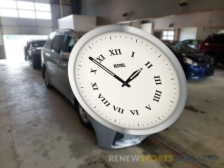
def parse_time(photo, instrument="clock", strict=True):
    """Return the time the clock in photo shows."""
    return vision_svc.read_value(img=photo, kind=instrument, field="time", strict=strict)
1:53
